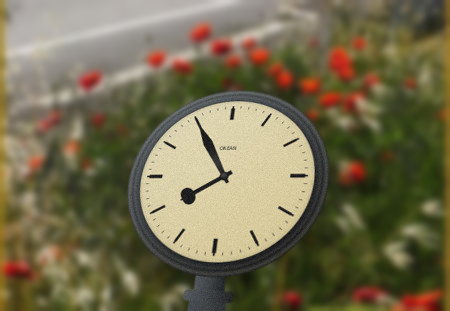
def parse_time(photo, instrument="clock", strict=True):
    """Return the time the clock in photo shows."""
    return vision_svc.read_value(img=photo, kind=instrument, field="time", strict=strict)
7:55
